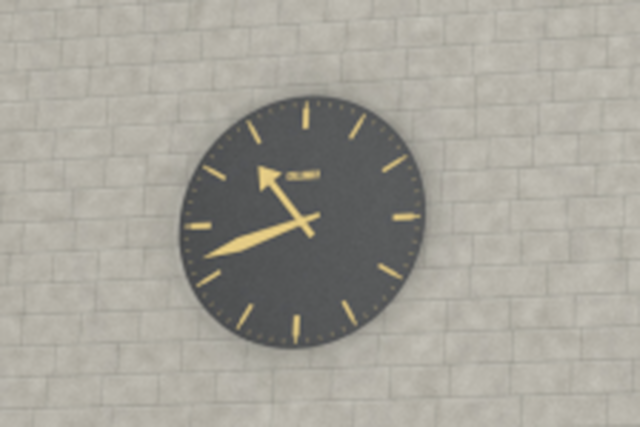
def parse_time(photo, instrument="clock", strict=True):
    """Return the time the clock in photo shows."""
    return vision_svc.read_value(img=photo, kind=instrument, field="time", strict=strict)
10:42
